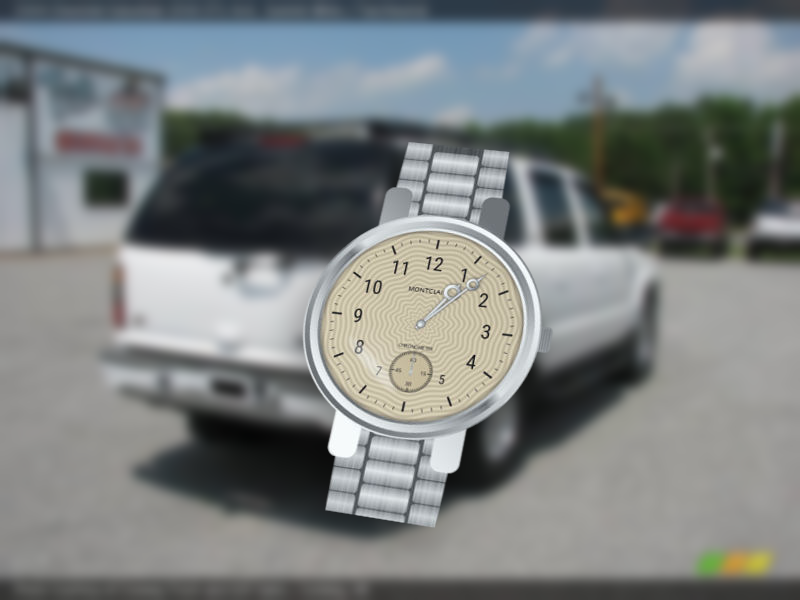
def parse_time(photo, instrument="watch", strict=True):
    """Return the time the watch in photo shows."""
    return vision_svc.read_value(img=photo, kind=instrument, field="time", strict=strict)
1:07
